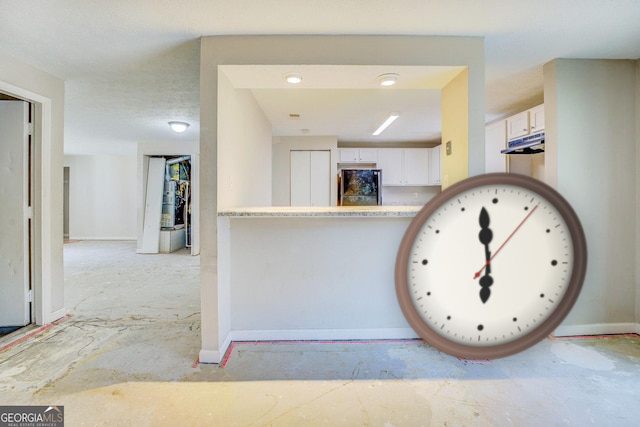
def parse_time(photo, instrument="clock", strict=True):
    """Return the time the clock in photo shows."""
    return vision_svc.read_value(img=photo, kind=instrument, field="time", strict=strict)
5:58:06
